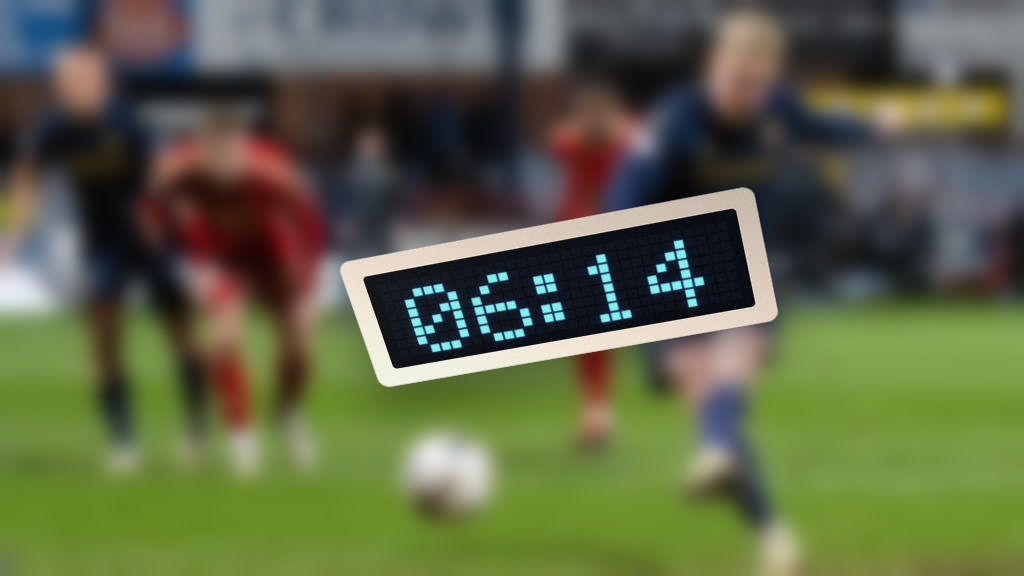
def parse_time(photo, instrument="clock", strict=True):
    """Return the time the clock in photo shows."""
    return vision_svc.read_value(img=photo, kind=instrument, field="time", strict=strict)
6:14
